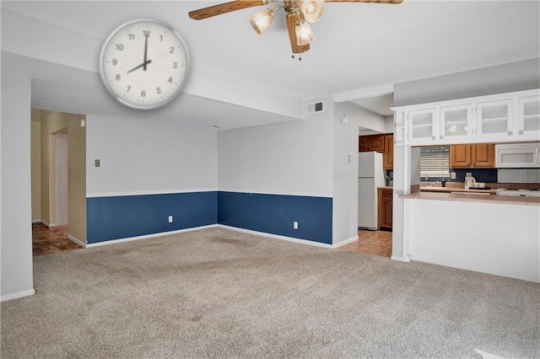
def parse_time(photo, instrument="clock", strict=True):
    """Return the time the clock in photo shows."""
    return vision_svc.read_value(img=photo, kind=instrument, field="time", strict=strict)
8:00
